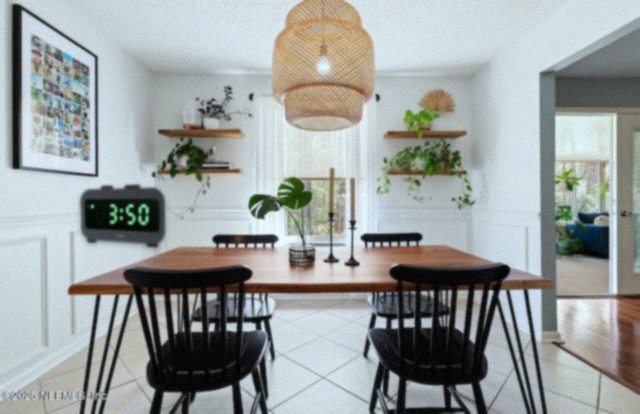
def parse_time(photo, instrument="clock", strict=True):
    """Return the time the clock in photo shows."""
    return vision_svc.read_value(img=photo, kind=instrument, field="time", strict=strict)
3:50
